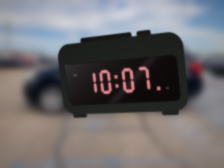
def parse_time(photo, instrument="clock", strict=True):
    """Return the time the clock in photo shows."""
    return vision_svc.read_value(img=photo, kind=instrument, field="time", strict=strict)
10:07
